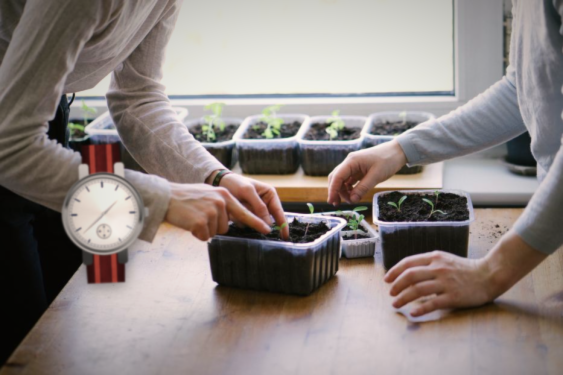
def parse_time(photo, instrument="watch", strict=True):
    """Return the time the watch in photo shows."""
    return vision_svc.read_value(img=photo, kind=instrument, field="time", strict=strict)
1:38
